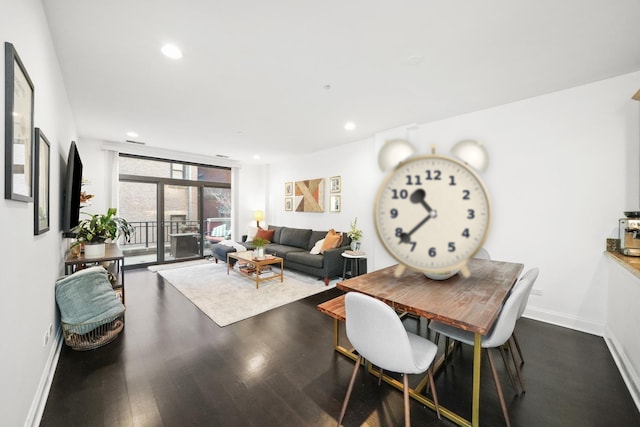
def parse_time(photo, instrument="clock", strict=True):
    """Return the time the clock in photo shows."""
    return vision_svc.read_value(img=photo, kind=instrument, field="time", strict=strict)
10:38
